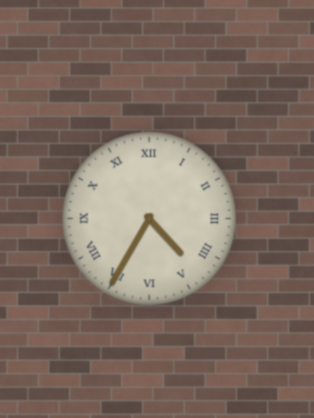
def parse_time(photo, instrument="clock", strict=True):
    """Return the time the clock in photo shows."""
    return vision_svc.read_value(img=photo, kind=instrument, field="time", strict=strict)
4:35
